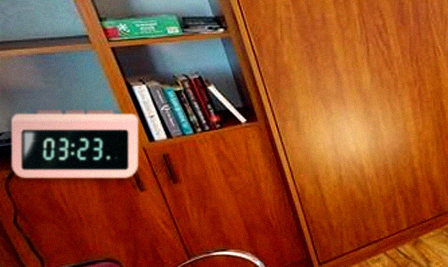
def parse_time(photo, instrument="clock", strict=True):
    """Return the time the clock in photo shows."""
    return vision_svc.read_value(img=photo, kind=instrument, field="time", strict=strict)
3:23
